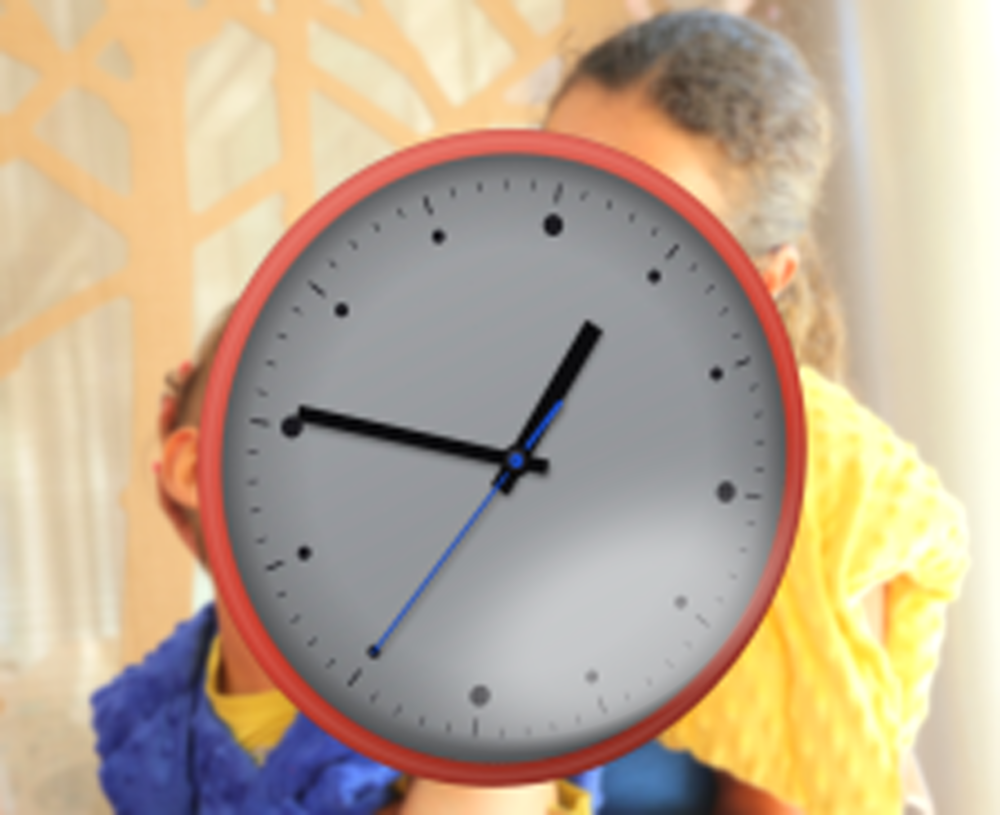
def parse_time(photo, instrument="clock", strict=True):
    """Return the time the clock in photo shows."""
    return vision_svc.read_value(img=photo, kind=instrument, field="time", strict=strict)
12:45:35
